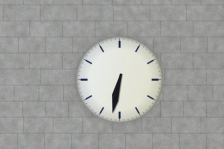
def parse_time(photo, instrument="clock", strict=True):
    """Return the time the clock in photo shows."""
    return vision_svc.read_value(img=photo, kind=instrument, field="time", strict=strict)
6:32
